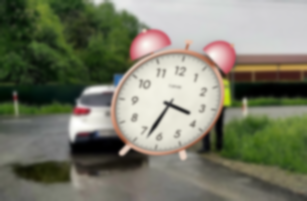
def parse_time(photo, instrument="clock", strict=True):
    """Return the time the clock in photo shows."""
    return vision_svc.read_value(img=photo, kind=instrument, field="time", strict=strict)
3:33
